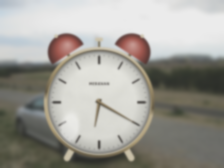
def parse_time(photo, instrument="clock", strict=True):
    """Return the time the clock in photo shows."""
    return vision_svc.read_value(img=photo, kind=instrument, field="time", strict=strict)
6:20
